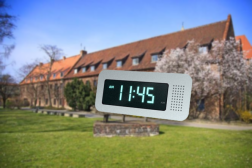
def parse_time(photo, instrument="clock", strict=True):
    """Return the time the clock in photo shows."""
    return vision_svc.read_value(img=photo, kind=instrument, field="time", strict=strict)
11:45
